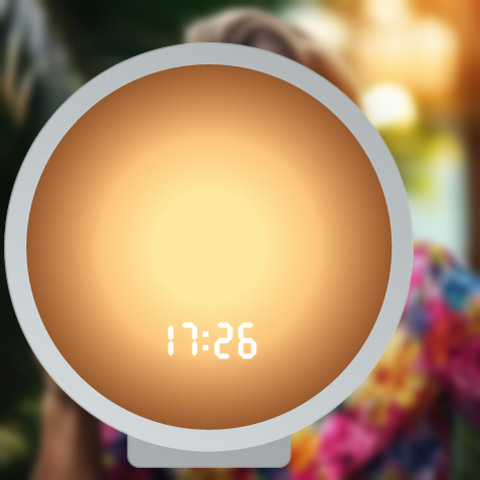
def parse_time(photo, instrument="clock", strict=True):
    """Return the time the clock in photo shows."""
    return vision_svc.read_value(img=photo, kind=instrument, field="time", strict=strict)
17:26
